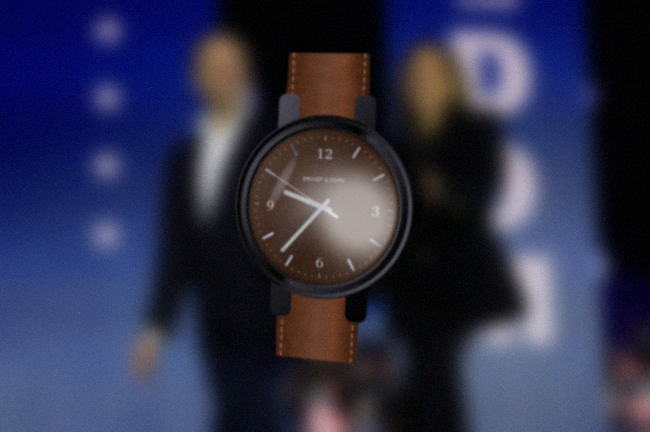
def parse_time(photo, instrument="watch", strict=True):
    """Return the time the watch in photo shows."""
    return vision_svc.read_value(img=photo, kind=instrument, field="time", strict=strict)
9:36:50
